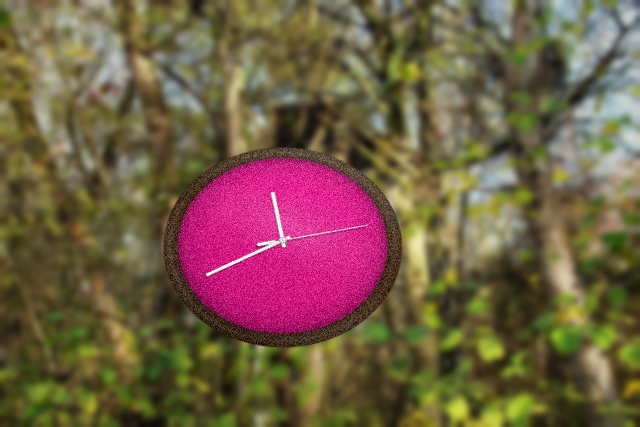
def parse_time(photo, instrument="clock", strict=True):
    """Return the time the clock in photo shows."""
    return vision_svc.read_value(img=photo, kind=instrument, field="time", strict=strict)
11:40:13
